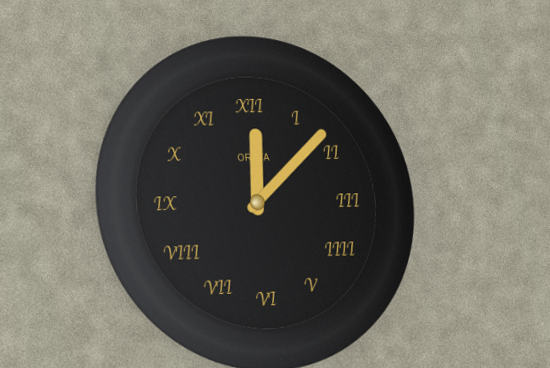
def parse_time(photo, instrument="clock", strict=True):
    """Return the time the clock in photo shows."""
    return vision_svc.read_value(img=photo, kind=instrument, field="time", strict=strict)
12:08
